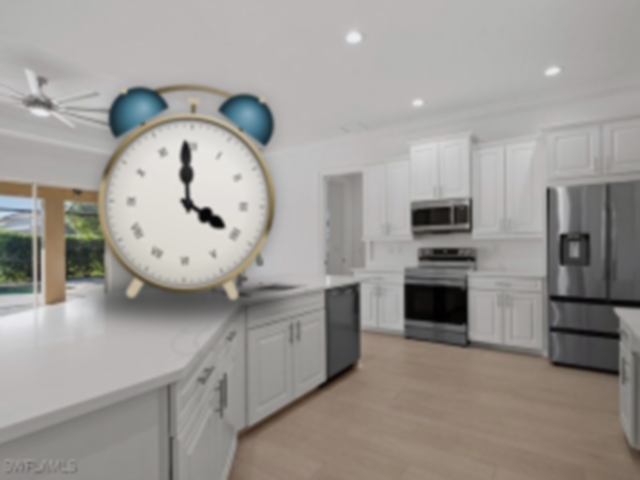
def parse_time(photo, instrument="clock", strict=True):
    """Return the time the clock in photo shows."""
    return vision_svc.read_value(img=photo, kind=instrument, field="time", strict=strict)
3:59
